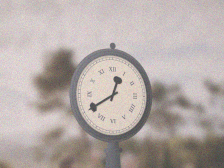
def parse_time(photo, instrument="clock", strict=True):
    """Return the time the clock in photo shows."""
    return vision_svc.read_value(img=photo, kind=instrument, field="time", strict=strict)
12:40
